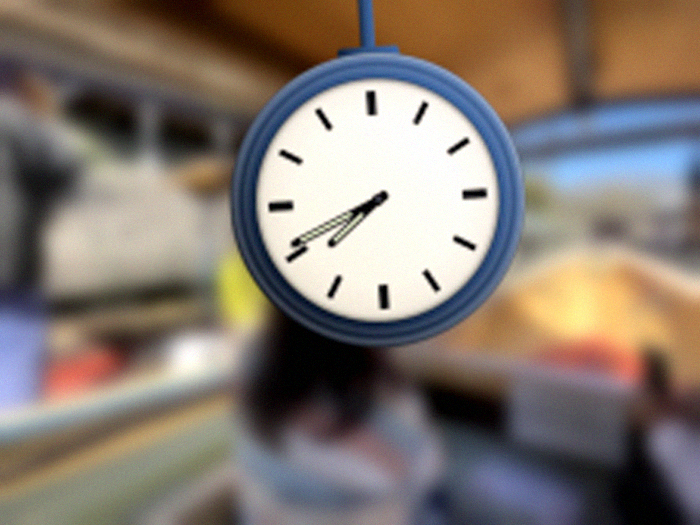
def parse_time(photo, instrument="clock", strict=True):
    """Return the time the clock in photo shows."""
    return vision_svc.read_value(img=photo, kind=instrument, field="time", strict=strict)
7:41
